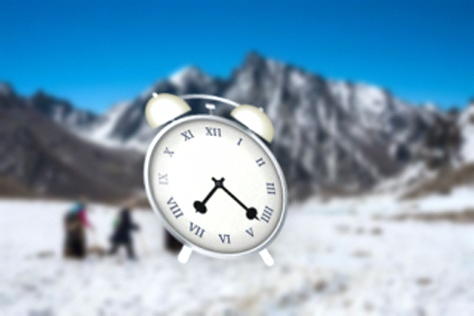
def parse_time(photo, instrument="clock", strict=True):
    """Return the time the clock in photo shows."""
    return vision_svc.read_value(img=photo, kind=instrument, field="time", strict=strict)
7:22
